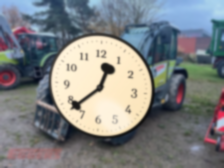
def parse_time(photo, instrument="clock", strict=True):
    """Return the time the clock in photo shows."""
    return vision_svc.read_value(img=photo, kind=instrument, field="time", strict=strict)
12:38
